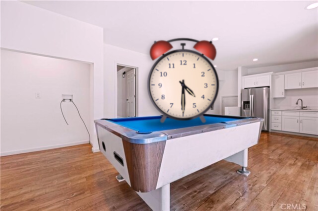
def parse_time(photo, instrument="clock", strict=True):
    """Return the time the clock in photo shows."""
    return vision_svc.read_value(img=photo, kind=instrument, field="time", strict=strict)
4:30
